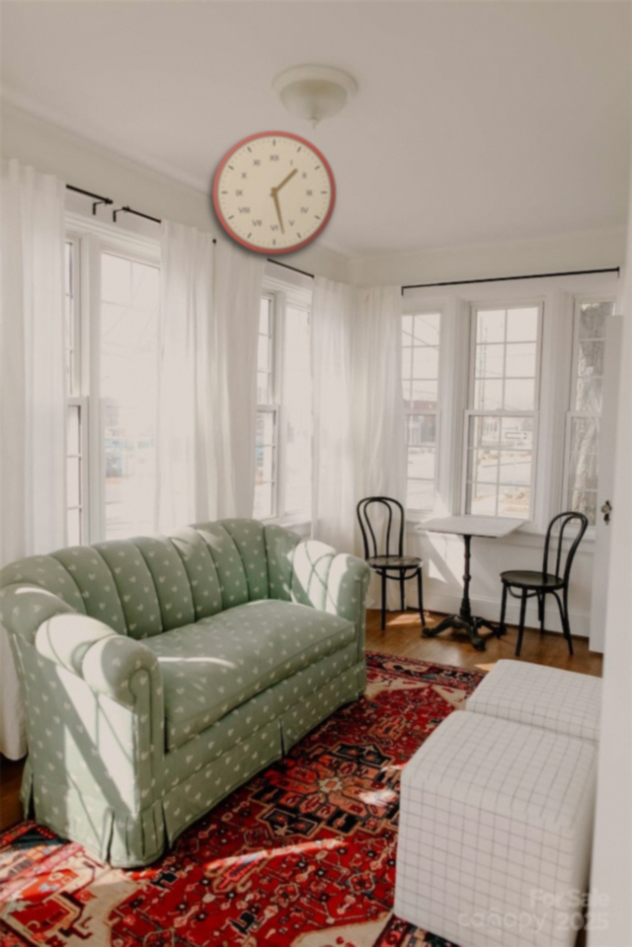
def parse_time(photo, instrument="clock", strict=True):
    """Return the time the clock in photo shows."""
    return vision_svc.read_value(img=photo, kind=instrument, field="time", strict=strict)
1:28
